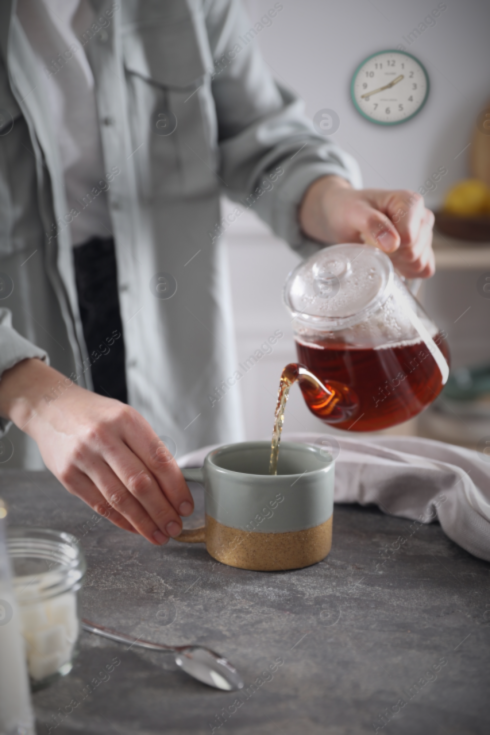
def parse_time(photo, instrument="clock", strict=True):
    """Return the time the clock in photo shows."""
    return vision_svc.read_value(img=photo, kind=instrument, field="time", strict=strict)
1:41
